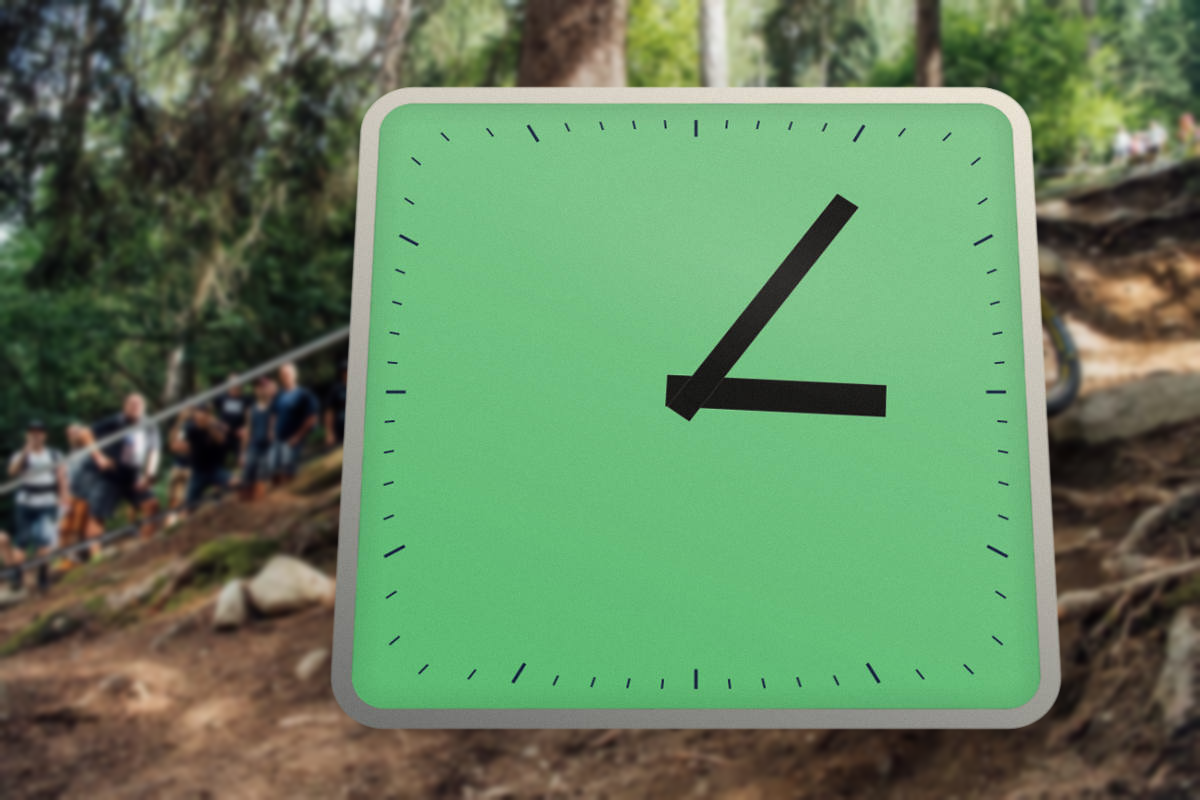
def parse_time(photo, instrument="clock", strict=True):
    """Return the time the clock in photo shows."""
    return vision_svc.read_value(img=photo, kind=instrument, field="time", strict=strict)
3:06
